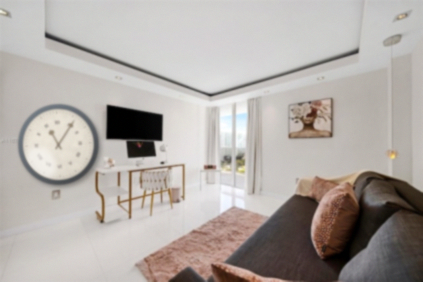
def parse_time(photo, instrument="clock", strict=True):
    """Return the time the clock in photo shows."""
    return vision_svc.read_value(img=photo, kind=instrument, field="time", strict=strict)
11:06
